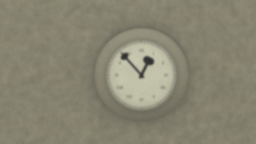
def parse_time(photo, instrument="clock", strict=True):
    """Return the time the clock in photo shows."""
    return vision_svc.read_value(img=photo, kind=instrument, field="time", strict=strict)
12:53
